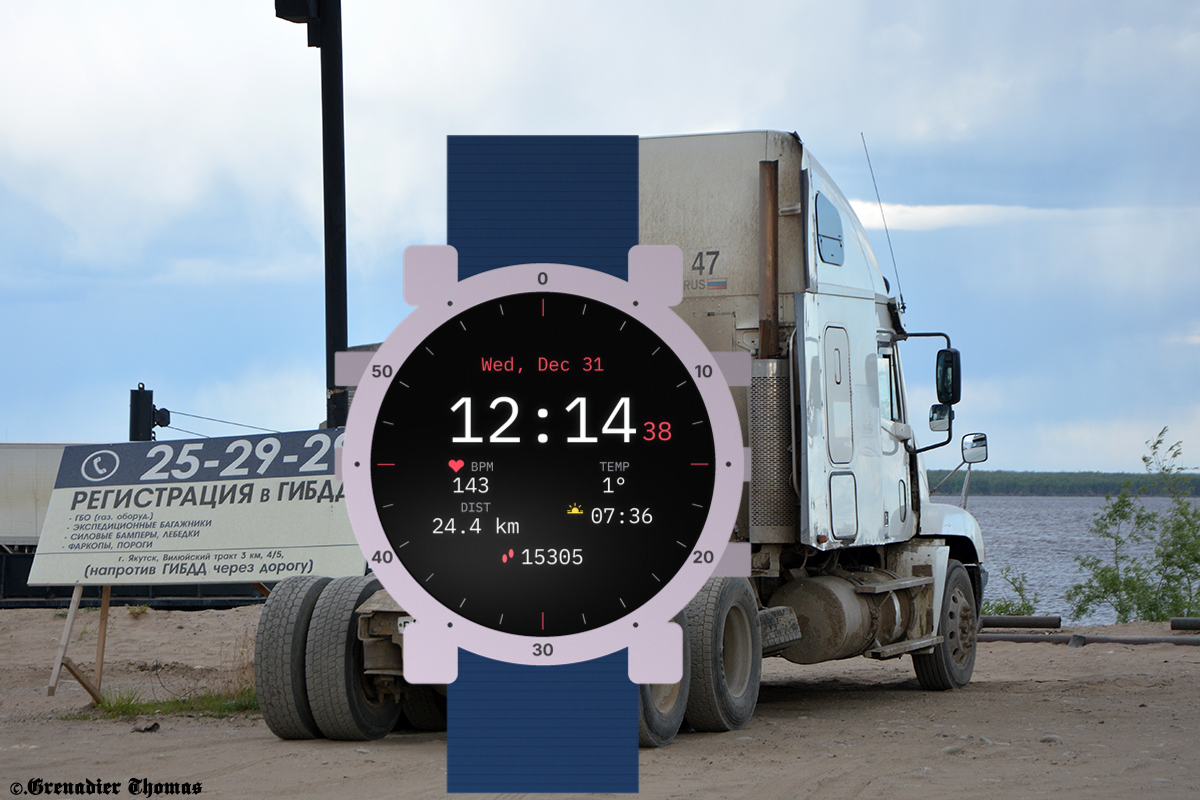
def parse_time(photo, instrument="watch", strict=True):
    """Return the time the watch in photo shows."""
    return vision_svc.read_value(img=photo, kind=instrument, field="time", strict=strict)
12:14:38
